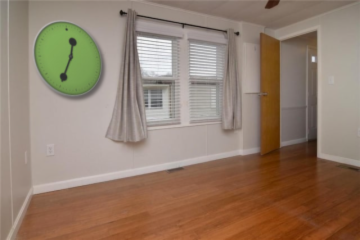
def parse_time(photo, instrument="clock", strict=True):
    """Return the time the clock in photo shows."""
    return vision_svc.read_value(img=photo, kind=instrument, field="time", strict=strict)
12:35
